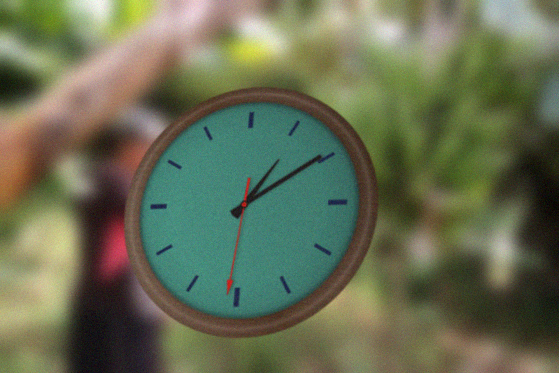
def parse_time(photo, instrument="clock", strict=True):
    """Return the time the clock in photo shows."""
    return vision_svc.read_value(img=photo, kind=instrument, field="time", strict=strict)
1:09:31
